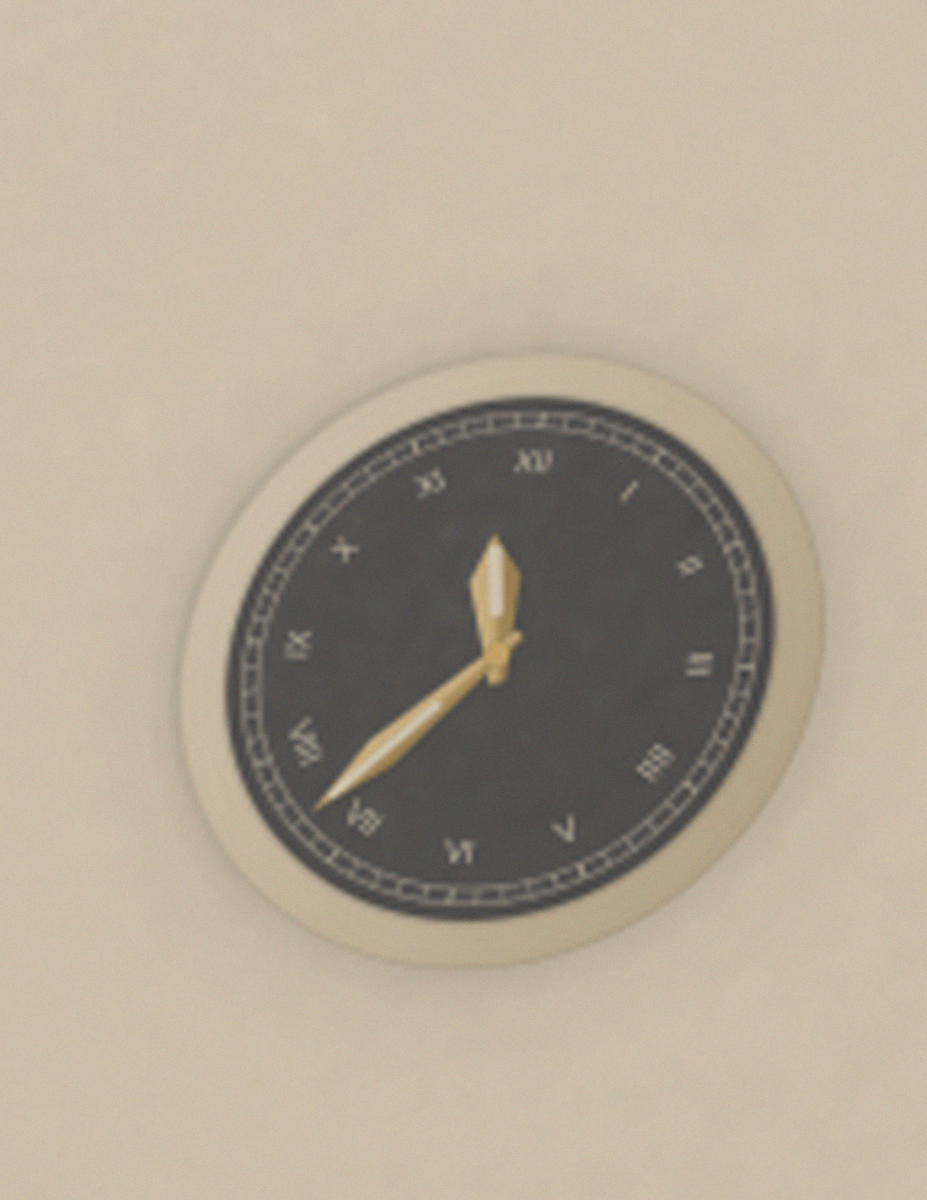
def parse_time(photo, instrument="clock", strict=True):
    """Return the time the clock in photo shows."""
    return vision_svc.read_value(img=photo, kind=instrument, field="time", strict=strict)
11:37
